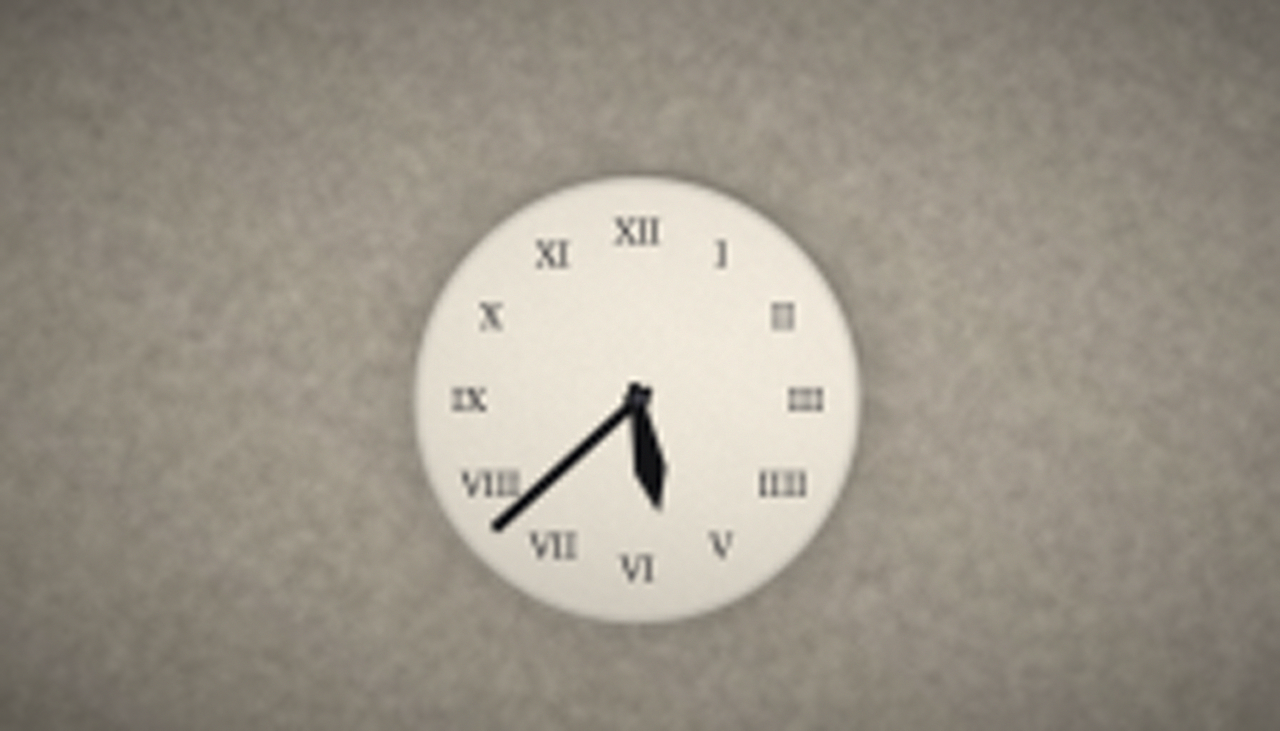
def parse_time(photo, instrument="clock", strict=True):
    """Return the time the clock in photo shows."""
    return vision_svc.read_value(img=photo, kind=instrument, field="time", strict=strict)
5:38
